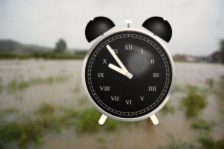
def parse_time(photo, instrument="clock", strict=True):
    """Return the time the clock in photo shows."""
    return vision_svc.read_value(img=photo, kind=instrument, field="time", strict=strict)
9:54
